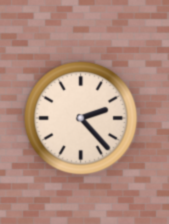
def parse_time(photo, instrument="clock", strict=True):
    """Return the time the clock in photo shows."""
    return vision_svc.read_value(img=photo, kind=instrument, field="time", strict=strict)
2:23
